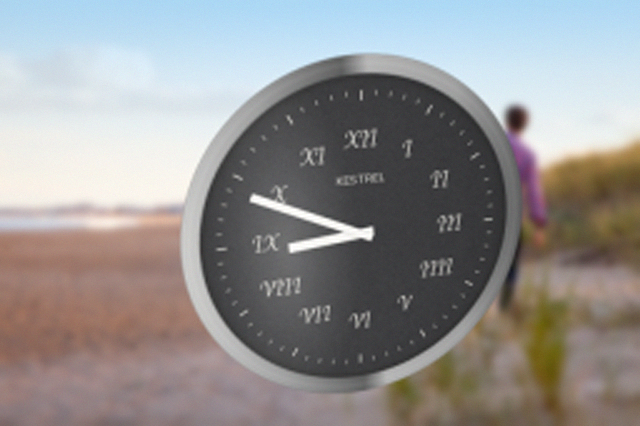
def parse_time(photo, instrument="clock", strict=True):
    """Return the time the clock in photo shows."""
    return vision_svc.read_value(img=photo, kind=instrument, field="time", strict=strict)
8:49
